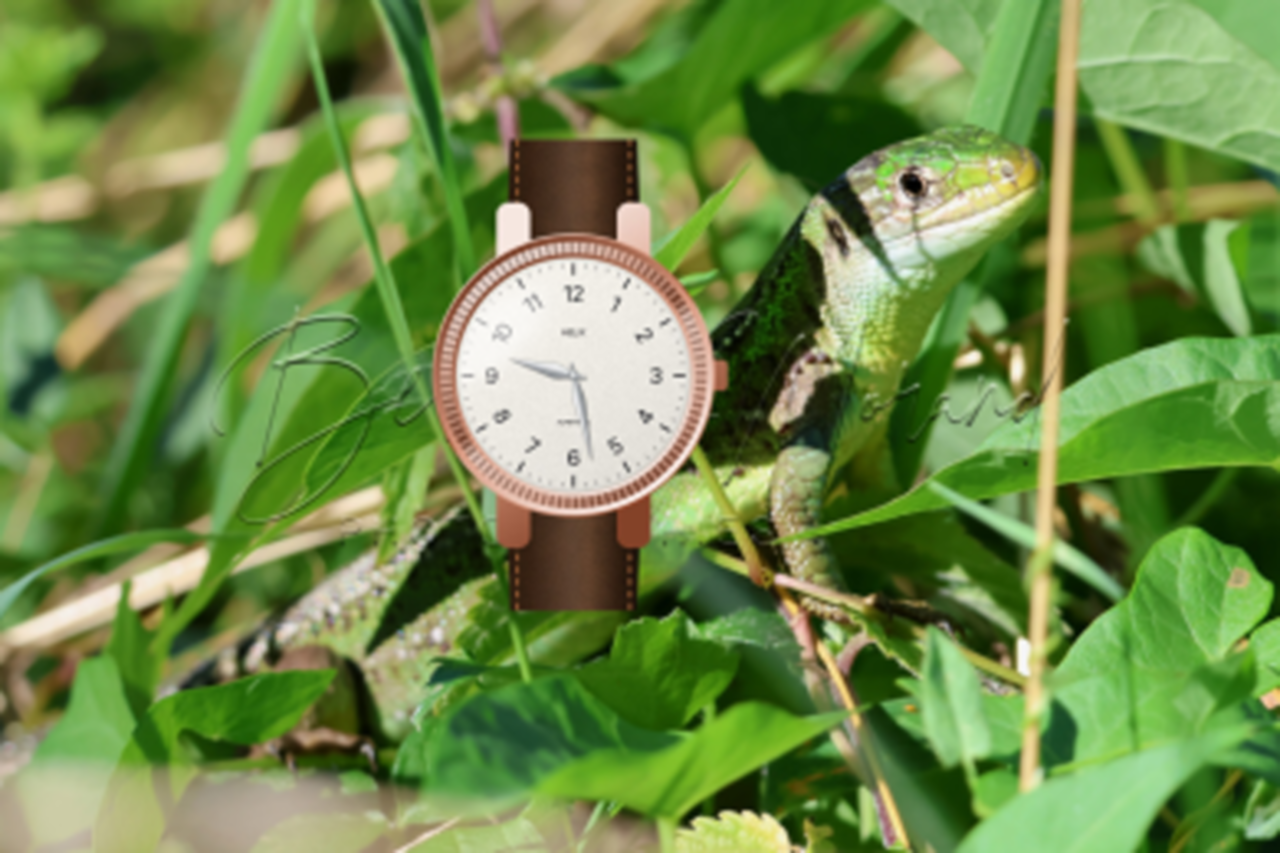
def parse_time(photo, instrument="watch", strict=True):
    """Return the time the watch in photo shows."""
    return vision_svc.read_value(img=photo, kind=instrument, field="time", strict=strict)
9:28
